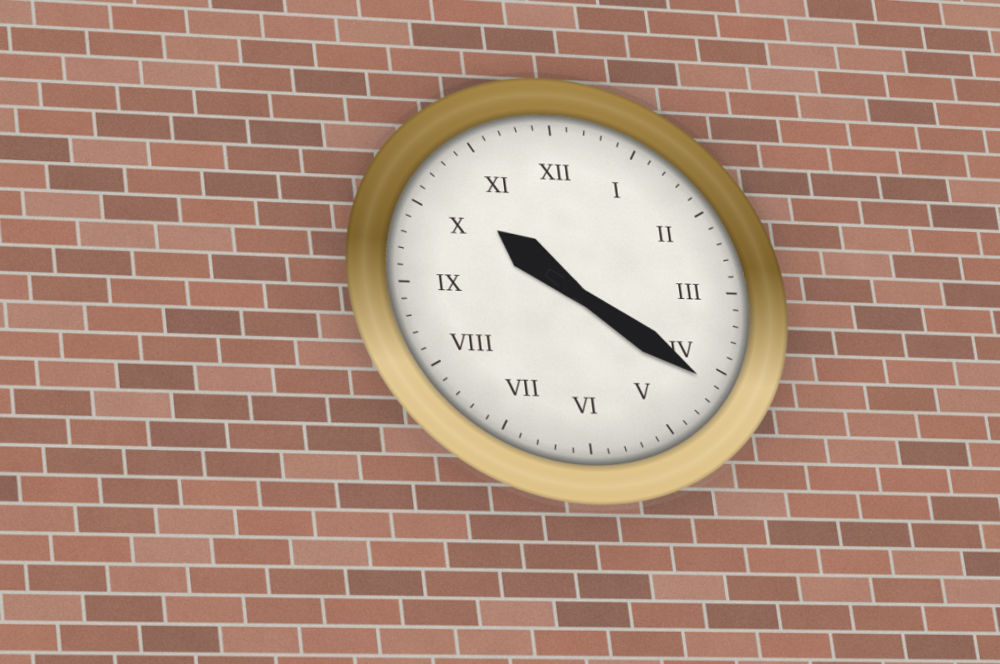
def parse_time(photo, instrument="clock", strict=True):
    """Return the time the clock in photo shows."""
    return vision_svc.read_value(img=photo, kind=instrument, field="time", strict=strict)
10:21
